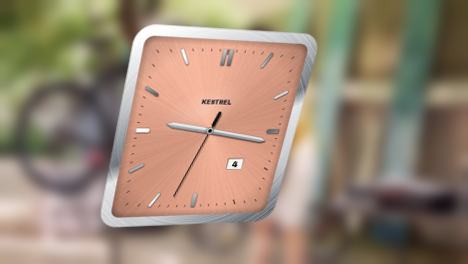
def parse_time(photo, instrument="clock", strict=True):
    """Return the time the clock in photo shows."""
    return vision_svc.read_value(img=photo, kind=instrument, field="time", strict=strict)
9:16:33
